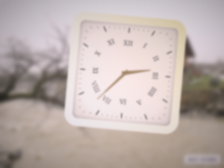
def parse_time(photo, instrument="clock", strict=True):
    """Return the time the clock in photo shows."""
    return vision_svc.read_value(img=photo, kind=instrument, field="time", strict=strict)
2:37
